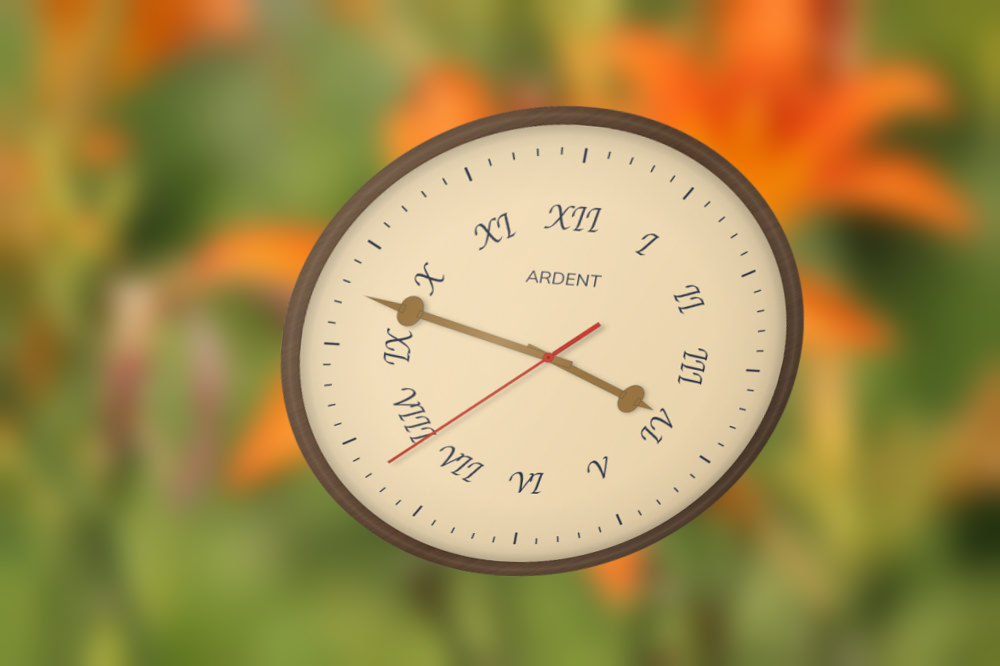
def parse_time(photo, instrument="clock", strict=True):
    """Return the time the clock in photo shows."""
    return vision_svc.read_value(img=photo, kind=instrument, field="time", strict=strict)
3:47:38
